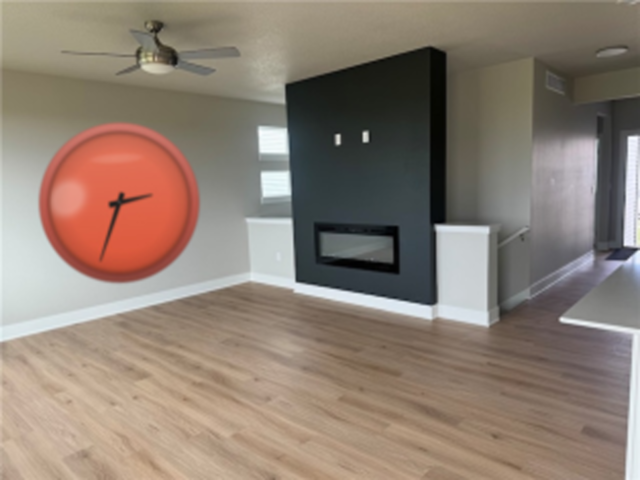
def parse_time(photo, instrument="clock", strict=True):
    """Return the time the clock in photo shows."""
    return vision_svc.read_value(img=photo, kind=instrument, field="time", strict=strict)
2:33
